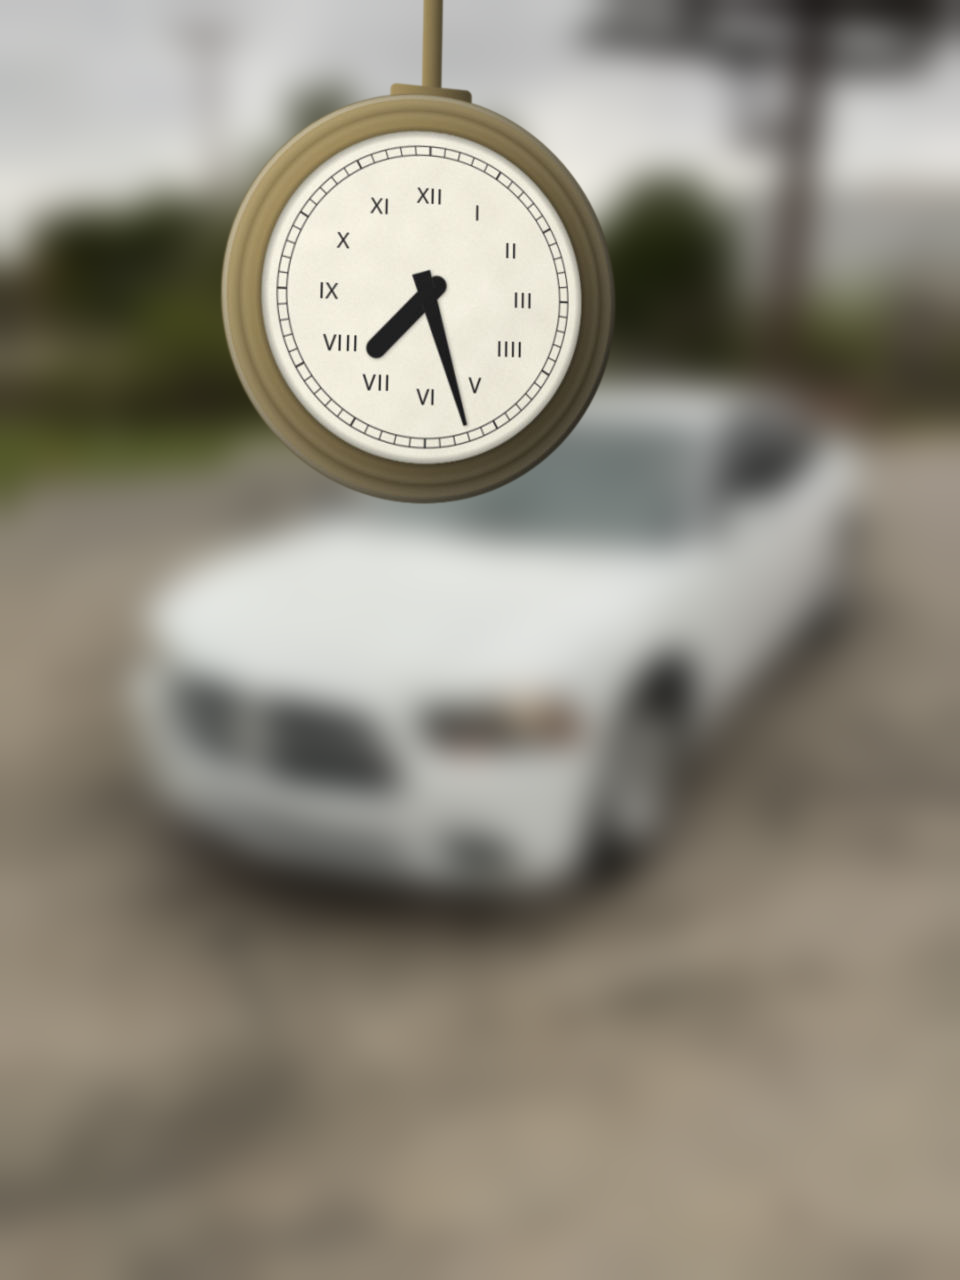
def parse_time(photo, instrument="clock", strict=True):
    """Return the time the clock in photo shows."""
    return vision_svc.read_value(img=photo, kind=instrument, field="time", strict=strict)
7:27
